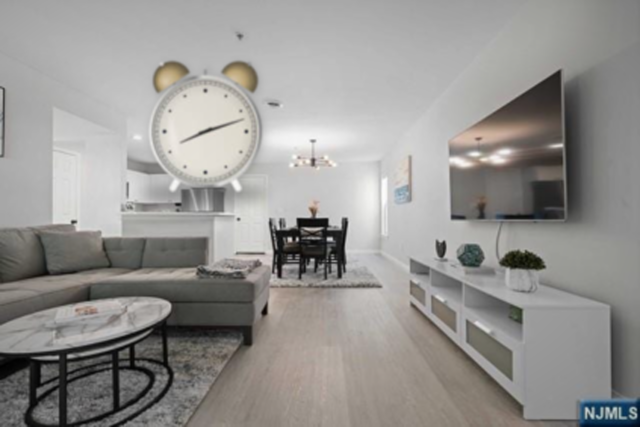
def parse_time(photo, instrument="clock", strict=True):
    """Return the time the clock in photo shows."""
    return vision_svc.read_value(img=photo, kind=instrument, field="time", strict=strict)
8:12
